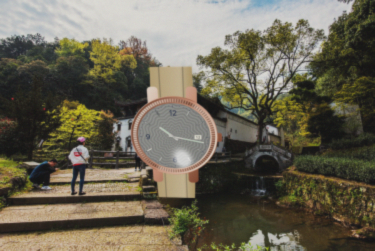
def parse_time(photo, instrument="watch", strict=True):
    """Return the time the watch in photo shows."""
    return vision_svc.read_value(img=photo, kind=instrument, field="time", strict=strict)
10:17
